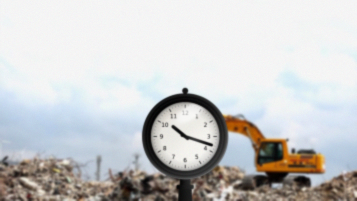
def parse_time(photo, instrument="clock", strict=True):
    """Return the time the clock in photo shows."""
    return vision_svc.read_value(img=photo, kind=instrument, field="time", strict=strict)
10:18
